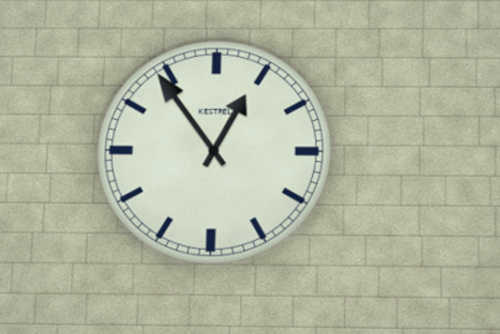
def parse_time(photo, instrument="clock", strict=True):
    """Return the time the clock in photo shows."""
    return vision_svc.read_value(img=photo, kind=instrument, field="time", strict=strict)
12:54
